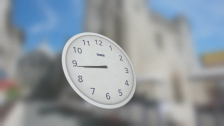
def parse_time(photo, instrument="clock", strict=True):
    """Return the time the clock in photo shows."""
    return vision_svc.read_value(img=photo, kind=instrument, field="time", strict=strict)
8:44
